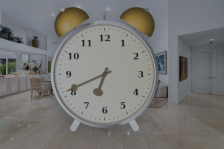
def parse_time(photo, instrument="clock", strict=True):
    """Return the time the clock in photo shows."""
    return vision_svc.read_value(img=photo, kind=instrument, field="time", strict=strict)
6:41
